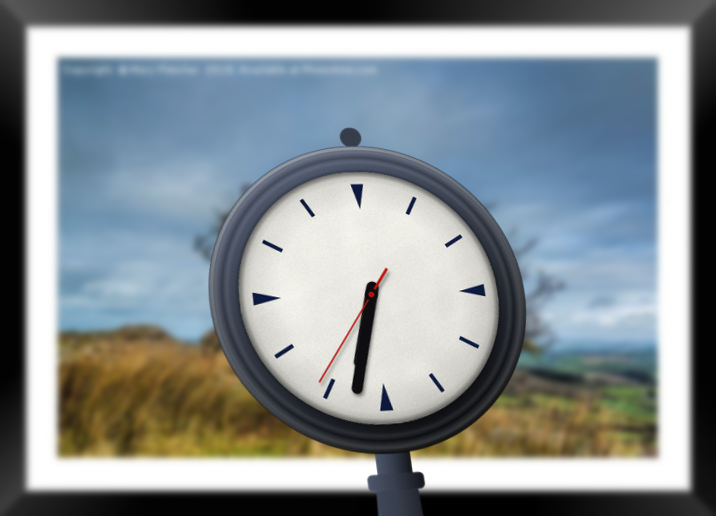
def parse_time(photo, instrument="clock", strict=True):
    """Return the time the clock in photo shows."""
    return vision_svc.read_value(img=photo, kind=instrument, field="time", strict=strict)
6:32:36
